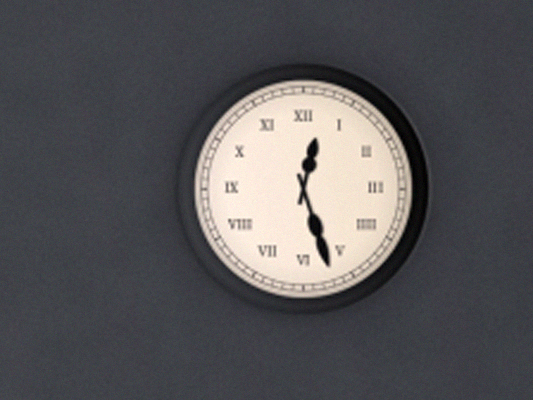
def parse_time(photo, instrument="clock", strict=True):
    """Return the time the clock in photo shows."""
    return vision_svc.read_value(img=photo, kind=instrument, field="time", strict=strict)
12:27
